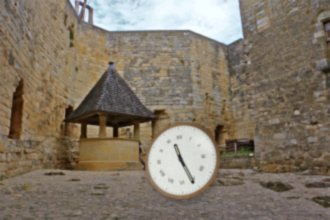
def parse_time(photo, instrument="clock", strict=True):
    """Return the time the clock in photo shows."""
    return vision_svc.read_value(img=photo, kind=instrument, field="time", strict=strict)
11:26
